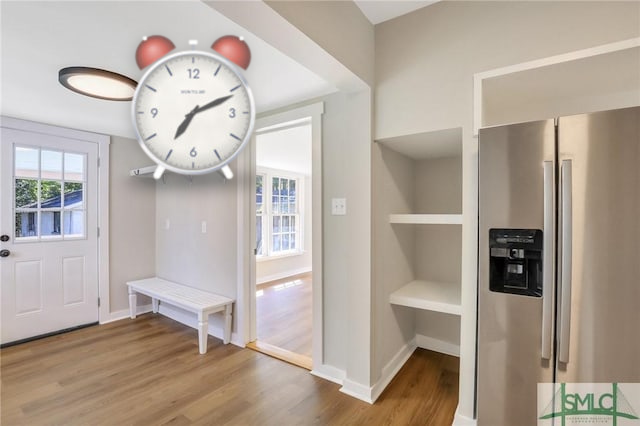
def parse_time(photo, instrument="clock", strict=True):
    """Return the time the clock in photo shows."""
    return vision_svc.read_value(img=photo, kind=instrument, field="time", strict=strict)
7:11
